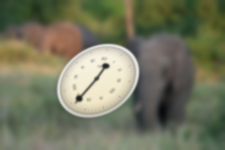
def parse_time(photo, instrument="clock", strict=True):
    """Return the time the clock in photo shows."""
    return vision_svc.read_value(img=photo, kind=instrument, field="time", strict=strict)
12:34
